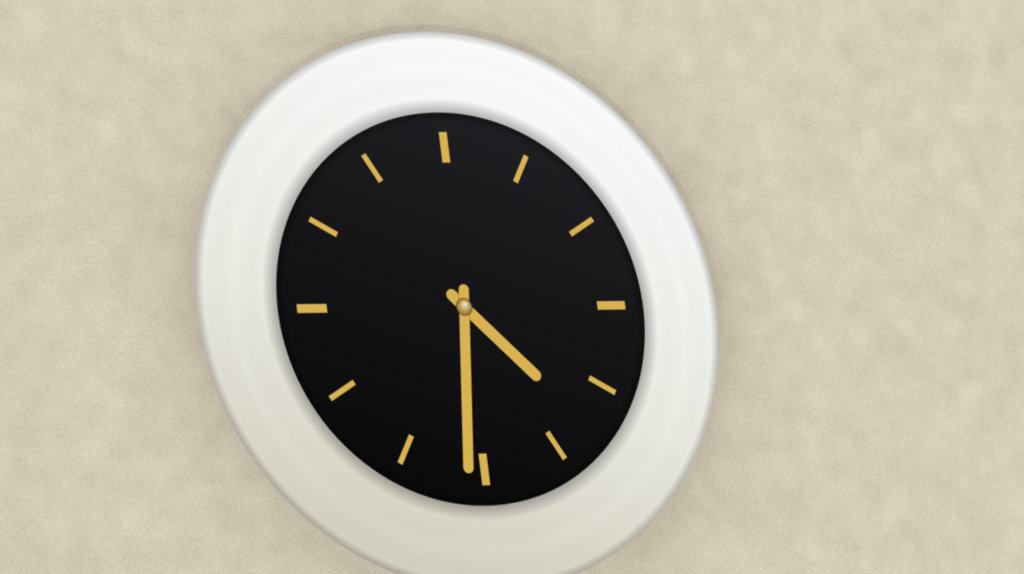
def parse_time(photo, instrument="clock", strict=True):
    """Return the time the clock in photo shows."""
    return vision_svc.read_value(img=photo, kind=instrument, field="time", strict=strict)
4:31
